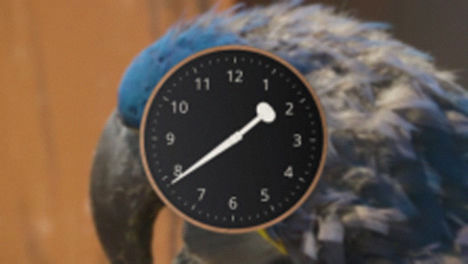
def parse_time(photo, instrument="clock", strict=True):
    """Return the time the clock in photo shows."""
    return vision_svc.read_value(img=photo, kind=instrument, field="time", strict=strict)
1:39
